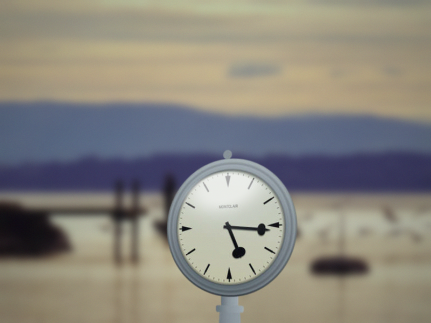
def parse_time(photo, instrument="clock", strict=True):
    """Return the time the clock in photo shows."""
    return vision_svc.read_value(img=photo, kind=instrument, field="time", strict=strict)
5:16
